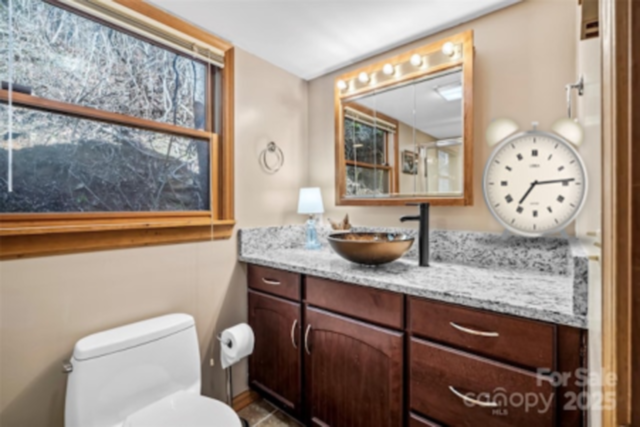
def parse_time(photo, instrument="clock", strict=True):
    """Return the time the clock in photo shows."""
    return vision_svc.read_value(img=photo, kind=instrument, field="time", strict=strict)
7:14
